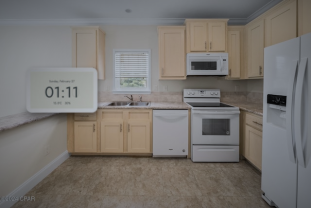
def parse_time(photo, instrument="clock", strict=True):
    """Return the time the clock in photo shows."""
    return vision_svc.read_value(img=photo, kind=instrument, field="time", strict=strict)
1:11
